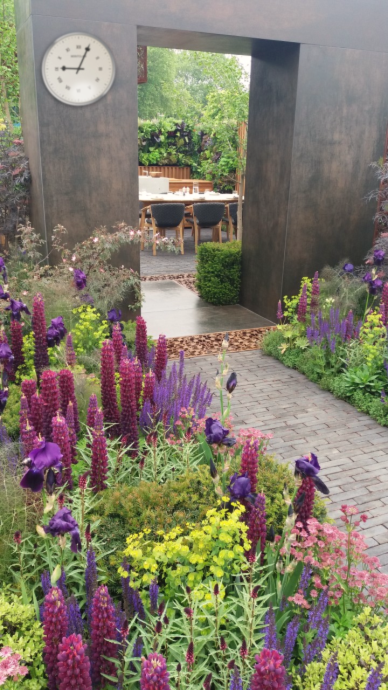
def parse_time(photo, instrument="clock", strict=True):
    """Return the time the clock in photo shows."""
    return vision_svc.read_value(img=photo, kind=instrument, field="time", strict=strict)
9:04
